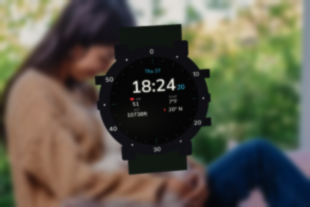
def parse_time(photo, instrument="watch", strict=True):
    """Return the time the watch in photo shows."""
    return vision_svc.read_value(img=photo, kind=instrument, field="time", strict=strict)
18:24
